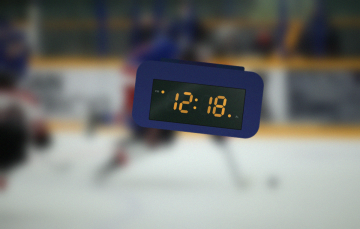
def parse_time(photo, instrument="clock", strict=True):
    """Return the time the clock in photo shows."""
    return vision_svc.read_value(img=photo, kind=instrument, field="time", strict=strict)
12:18
